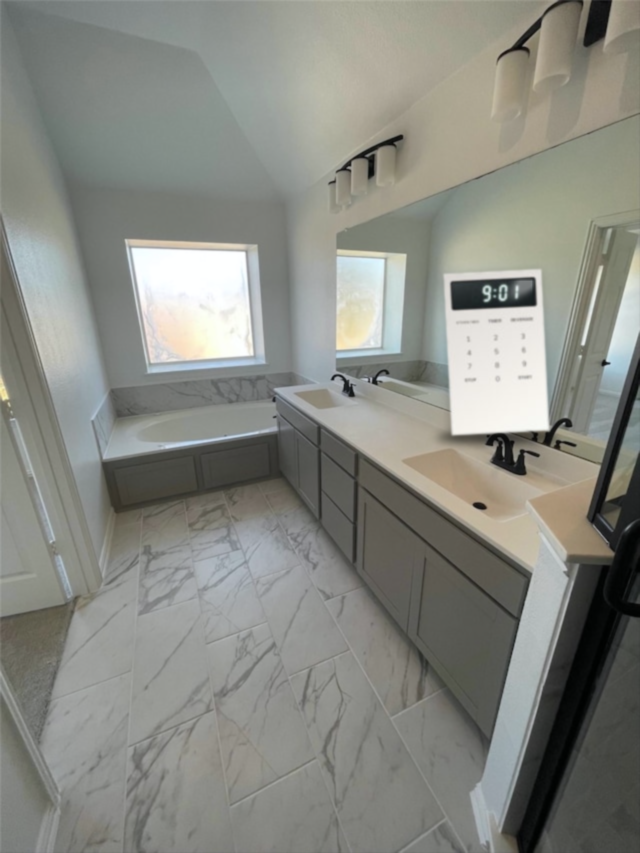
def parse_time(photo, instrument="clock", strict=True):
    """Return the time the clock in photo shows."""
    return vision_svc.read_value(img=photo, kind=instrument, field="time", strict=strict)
9:01
